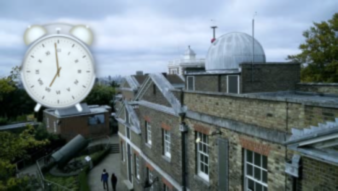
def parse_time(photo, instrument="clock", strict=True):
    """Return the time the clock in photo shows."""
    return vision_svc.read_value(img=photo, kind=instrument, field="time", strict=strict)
6:59
